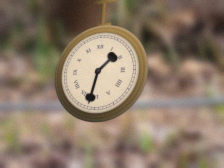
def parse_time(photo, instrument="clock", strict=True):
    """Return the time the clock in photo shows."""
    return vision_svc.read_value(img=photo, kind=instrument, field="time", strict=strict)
1:32
